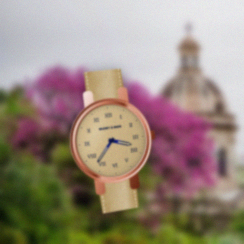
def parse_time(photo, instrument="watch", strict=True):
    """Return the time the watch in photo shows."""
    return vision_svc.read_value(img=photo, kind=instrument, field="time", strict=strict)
3:37
